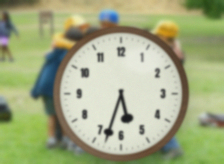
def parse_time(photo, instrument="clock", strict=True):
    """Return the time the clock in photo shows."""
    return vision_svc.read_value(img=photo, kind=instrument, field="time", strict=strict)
5:33
